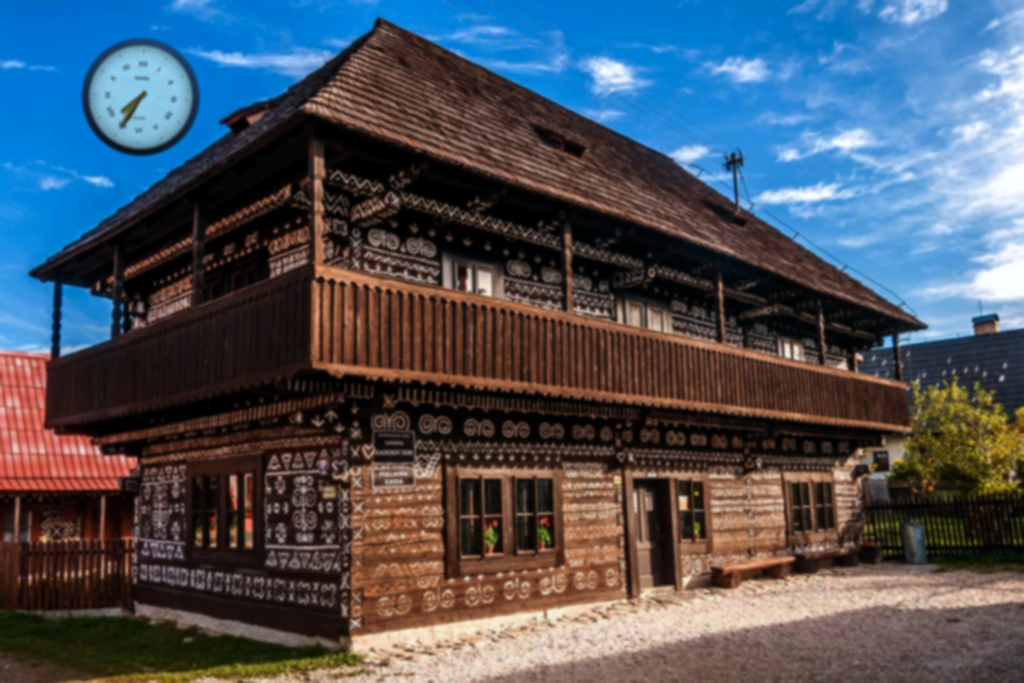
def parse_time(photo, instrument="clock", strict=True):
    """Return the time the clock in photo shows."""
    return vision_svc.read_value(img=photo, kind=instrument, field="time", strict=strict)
7:35
